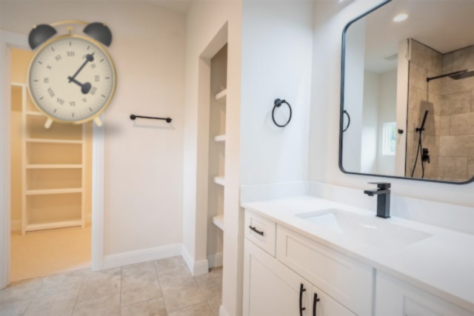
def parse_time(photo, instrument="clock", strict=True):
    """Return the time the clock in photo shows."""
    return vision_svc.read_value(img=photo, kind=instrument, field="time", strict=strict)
4:07
